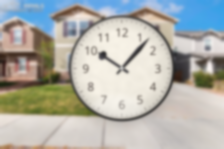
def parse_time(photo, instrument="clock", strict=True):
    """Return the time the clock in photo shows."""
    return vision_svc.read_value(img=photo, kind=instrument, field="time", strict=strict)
10:07
